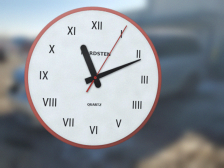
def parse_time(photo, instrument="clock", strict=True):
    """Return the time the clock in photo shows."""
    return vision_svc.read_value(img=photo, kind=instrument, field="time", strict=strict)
11:11:05
